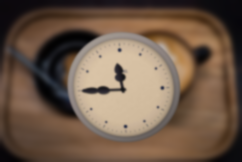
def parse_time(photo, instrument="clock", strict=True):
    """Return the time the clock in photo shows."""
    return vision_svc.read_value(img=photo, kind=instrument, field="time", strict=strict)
11:45
